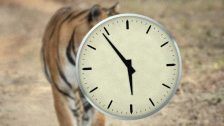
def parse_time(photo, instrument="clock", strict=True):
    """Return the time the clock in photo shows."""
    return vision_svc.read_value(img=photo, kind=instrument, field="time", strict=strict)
5:54
